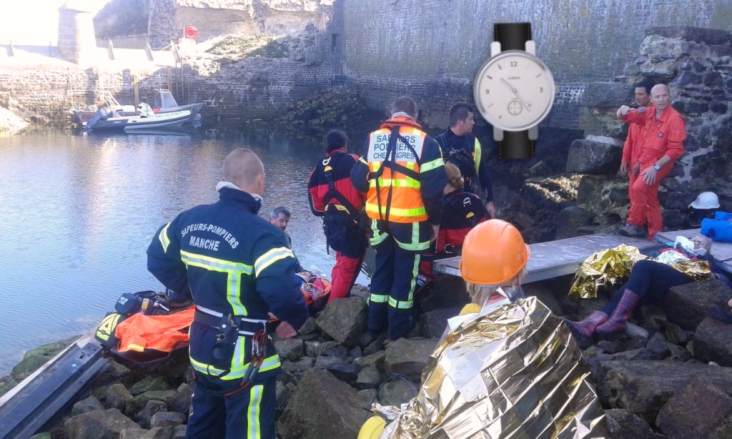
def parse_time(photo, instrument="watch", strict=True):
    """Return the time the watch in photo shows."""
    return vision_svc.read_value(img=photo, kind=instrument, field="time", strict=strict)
10:24
